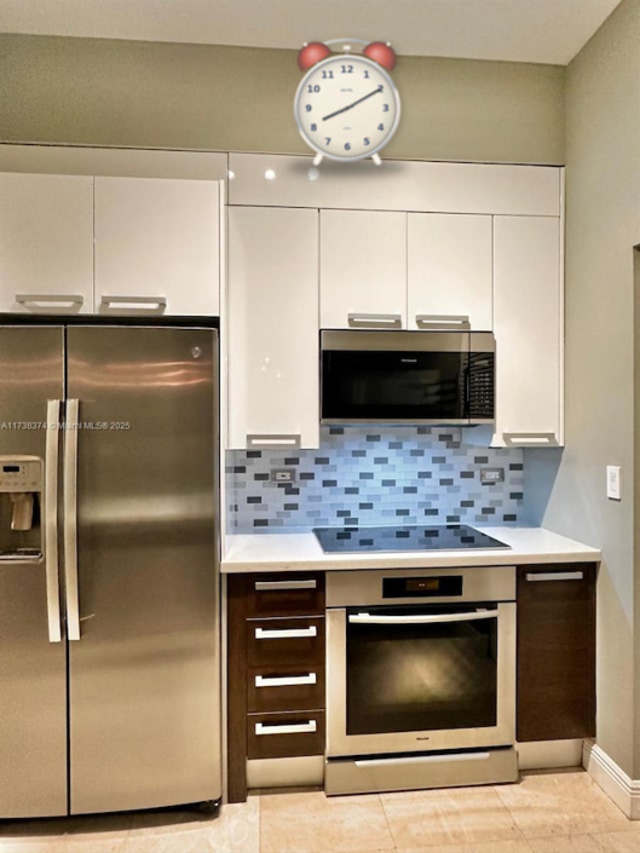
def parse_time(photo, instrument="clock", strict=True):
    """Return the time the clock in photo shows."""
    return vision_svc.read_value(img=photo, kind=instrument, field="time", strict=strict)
8:10
